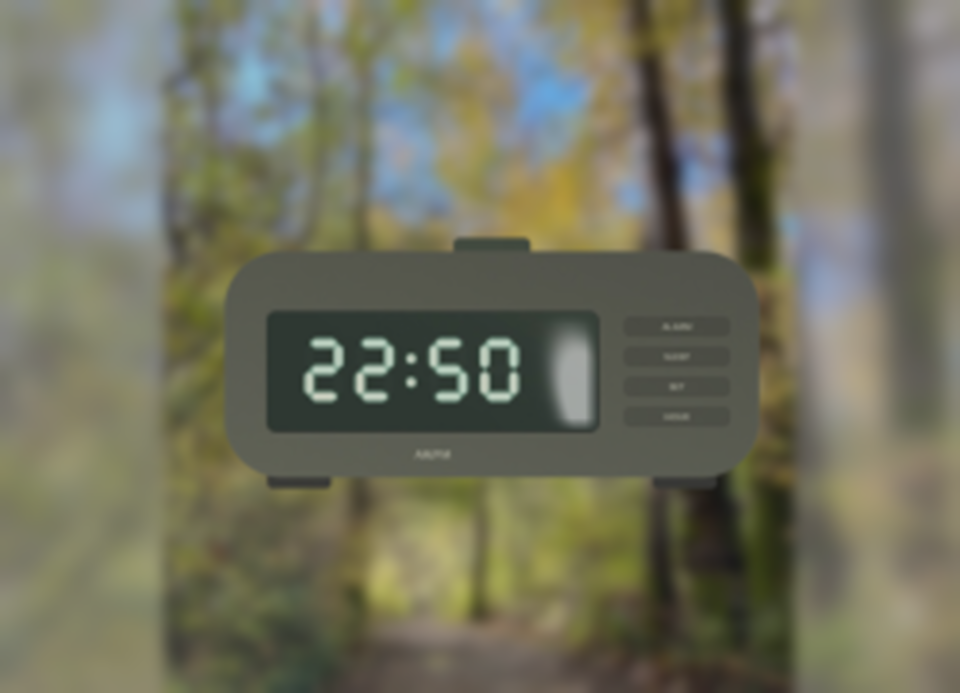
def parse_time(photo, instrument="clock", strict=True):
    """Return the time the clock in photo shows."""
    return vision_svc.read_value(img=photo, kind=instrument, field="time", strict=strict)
22:50
